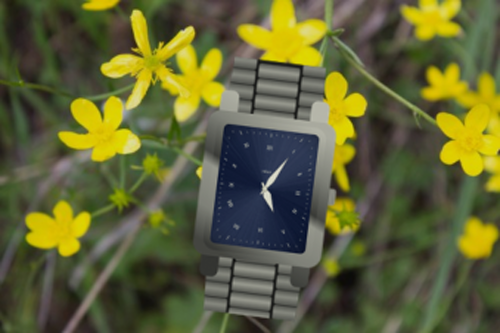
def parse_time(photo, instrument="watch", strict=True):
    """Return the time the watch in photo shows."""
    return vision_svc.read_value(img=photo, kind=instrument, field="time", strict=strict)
5:05
